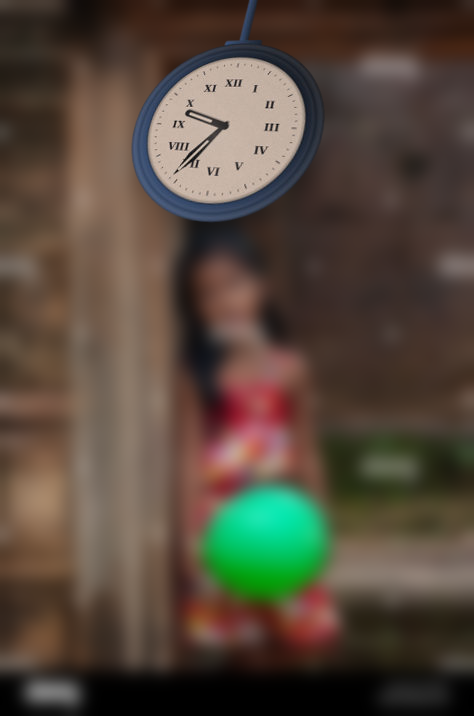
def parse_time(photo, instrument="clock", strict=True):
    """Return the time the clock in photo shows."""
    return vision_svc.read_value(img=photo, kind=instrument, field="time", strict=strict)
9:36
